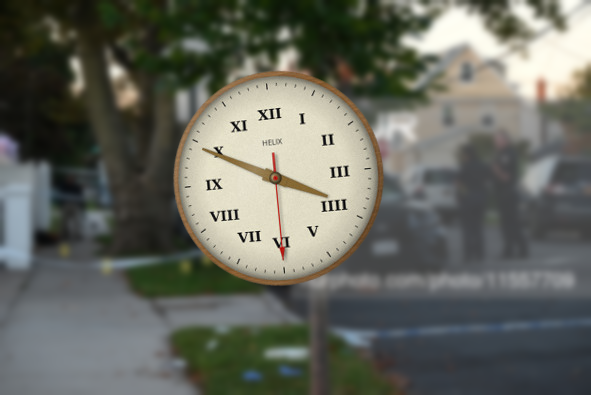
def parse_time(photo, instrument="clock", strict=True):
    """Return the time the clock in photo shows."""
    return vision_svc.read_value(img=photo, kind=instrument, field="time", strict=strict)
3:49:30
